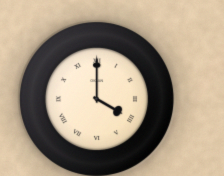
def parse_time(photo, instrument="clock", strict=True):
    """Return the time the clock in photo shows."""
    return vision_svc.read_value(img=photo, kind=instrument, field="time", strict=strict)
4:00
